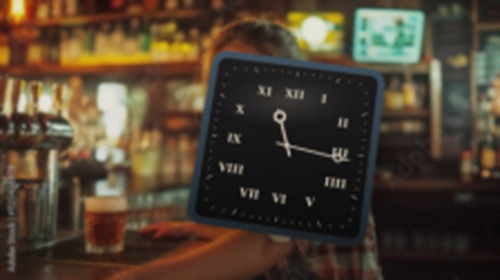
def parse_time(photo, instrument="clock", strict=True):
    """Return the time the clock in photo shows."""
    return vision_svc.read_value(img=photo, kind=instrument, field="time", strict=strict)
11:16
